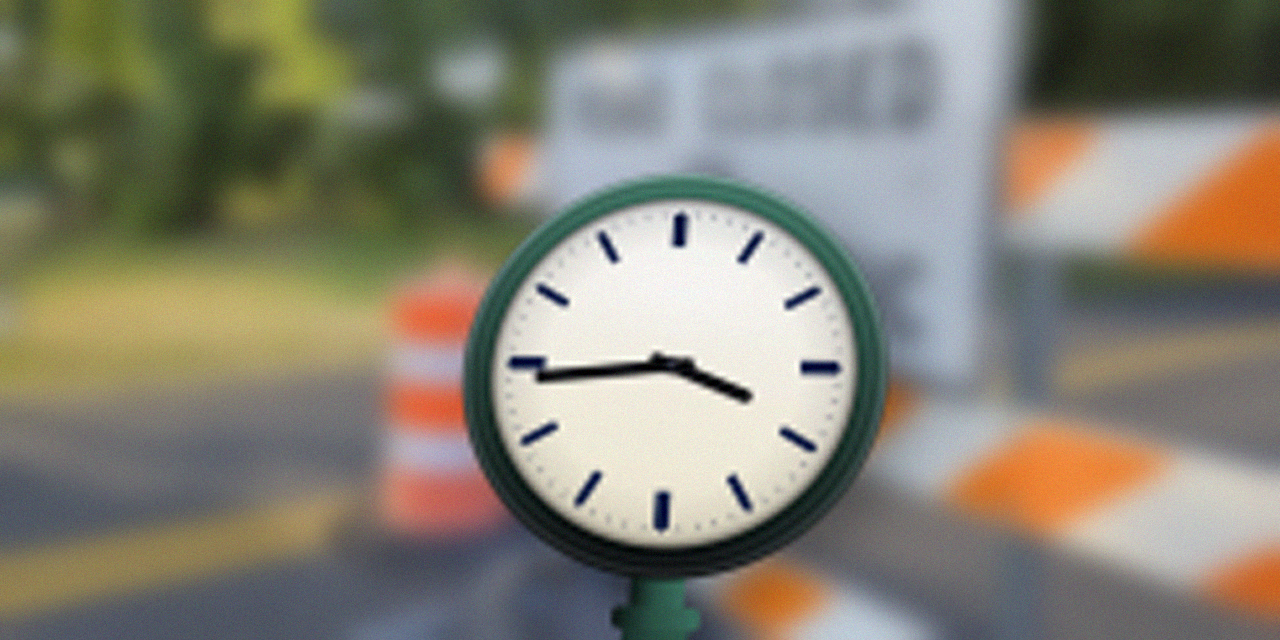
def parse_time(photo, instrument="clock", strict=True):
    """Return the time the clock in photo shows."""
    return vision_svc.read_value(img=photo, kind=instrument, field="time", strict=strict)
3:44
